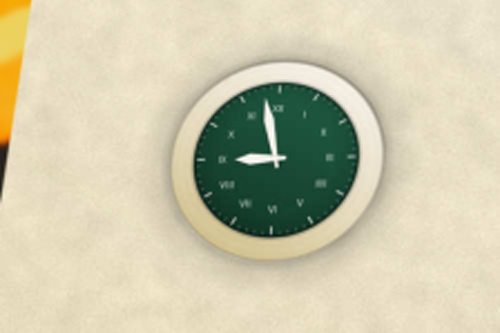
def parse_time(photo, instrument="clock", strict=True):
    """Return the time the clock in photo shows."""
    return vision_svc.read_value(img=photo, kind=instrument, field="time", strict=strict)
8:58
